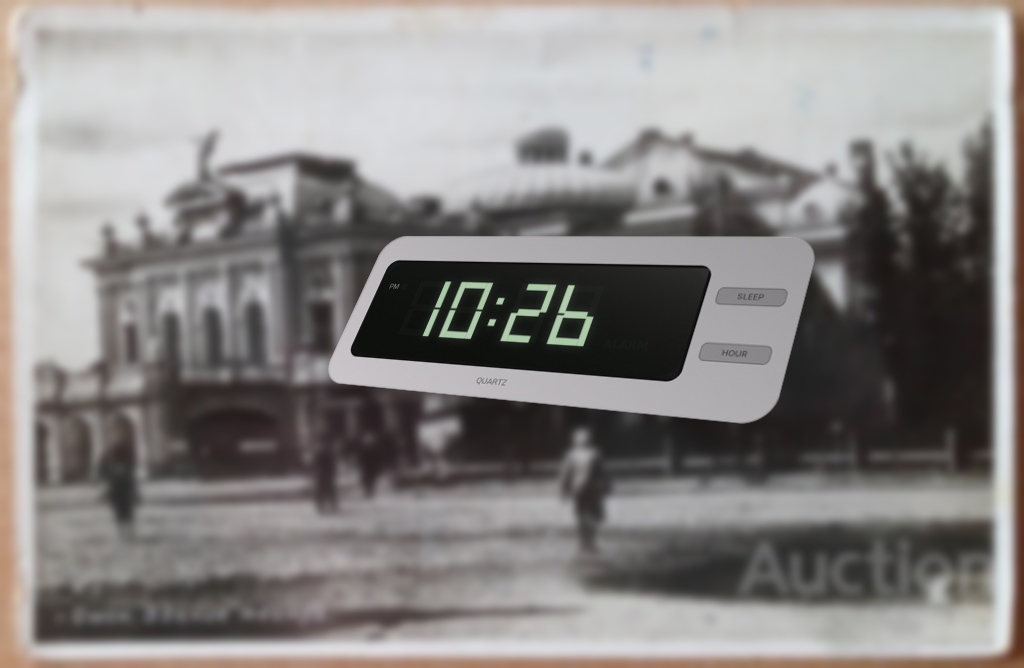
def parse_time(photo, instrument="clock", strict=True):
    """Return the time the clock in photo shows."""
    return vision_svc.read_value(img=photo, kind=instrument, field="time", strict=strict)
10:26
